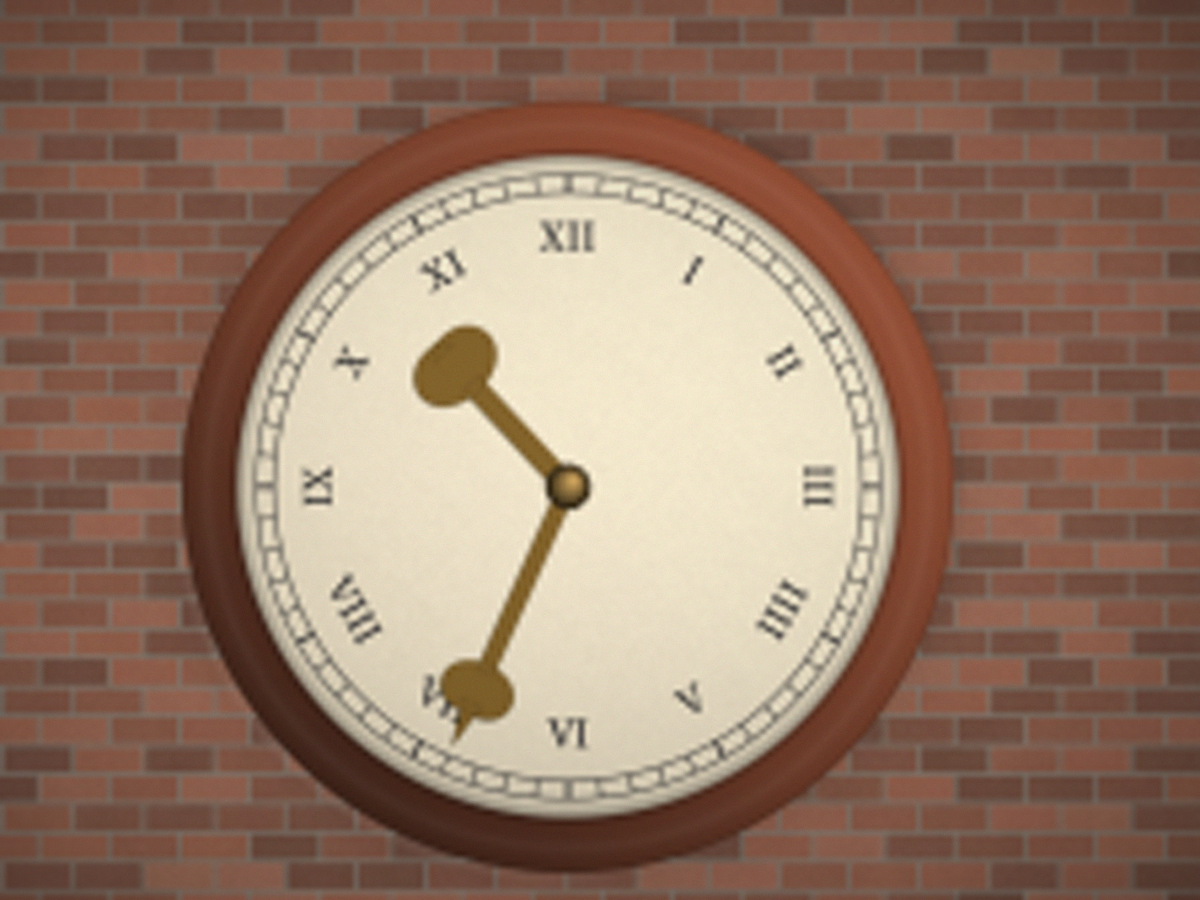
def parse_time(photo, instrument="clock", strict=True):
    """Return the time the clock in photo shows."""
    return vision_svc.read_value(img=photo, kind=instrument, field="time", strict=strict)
10:34
